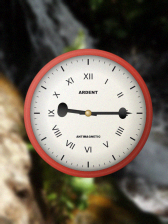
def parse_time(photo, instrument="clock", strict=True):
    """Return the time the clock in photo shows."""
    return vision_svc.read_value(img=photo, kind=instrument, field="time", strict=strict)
9:15
